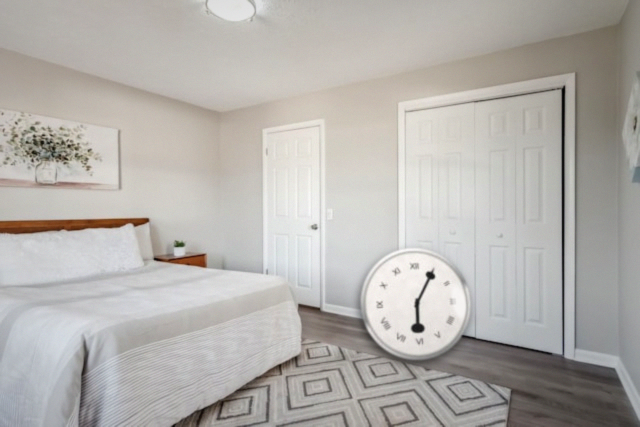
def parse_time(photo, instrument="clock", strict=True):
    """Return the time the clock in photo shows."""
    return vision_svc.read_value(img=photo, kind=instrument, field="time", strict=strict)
6:05
